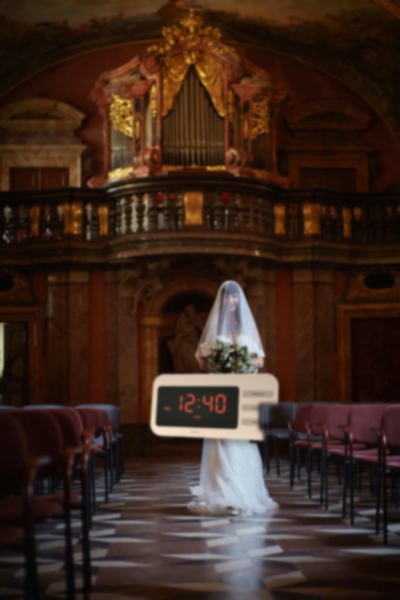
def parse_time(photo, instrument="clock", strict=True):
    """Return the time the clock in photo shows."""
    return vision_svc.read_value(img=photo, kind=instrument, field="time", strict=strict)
12:40
